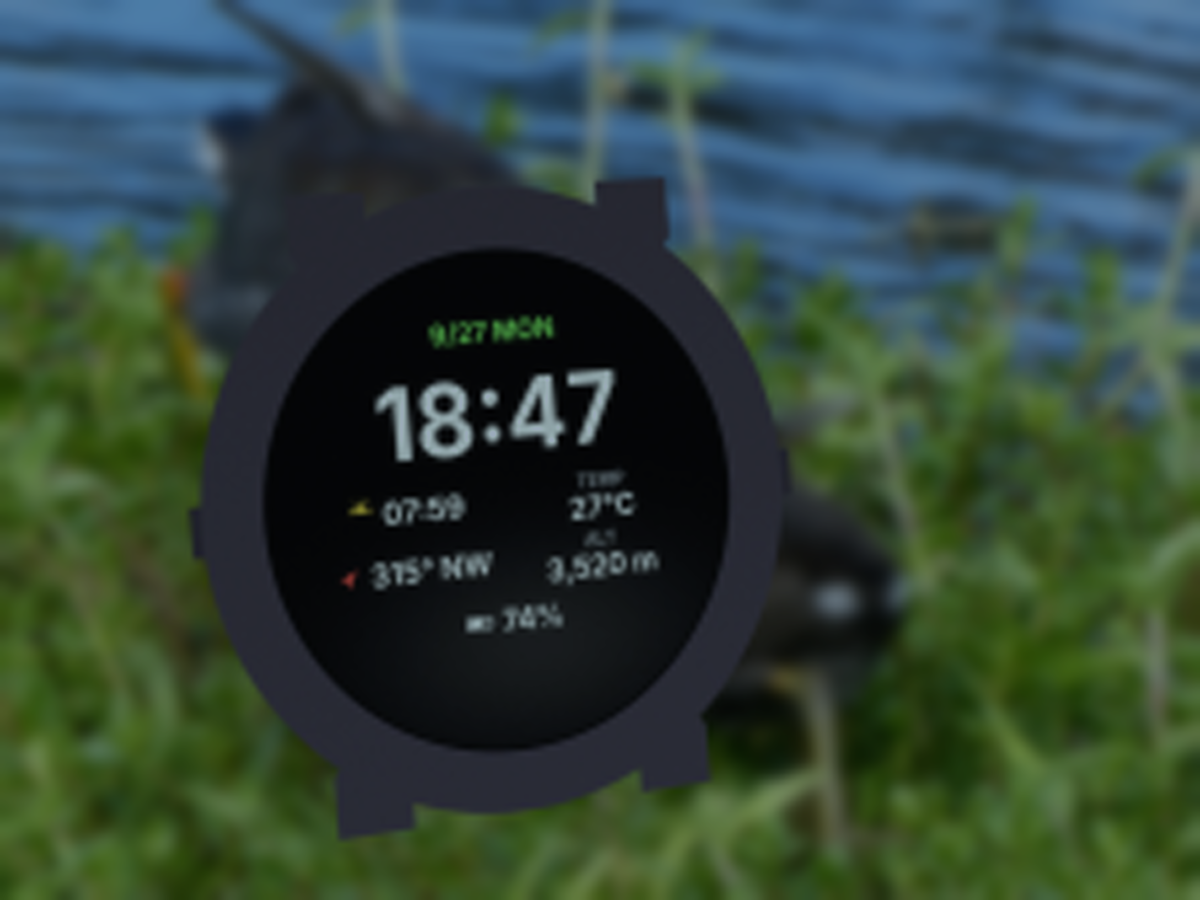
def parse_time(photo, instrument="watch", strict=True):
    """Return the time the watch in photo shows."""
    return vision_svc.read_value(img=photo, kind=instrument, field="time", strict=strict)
18:47
